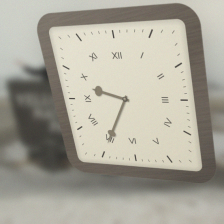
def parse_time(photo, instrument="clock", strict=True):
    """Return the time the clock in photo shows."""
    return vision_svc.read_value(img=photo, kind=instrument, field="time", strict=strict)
9:35
